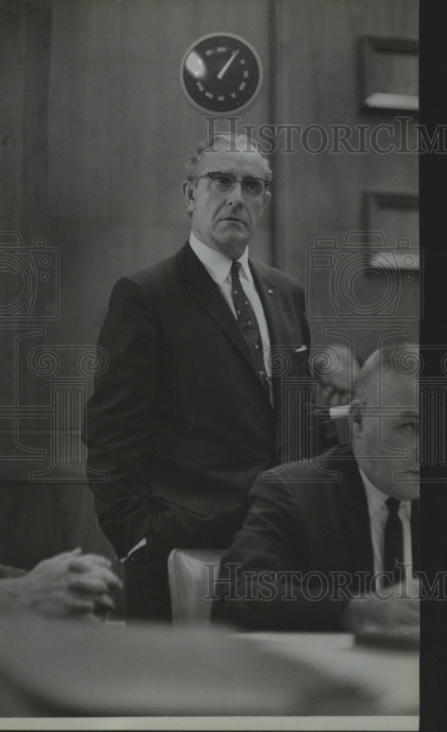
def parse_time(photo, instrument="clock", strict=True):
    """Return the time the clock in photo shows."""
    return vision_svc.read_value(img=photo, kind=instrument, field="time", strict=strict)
1:06
